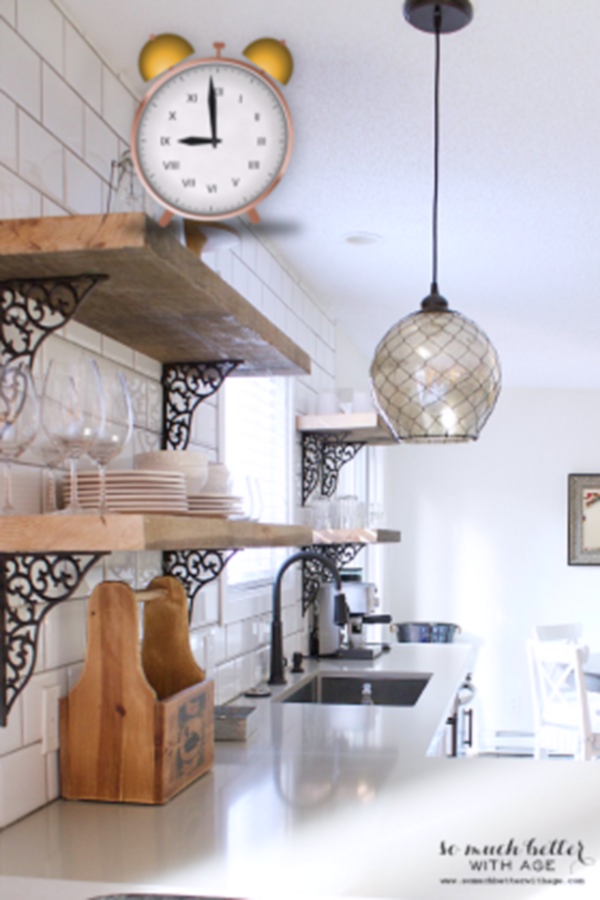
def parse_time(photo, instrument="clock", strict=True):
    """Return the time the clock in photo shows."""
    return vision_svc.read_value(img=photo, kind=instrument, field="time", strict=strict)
8:59
